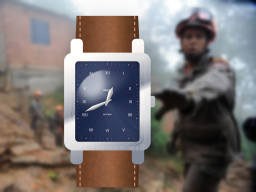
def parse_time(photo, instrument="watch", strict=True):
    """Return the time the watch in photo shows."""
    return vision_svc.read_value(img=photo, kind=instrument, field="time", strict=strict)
12:41
